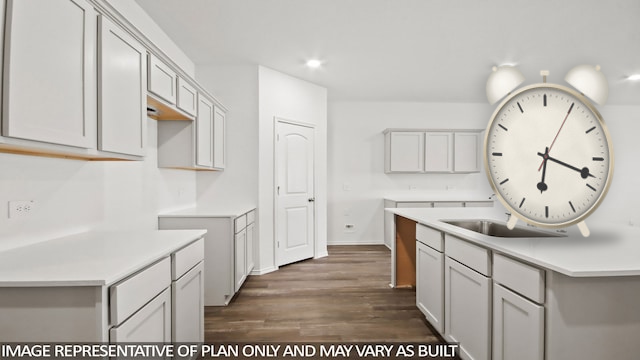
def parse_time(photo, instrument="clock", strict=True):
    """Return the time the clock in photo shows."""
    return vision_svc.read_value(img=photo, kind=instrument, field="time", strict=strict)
6:18:05
